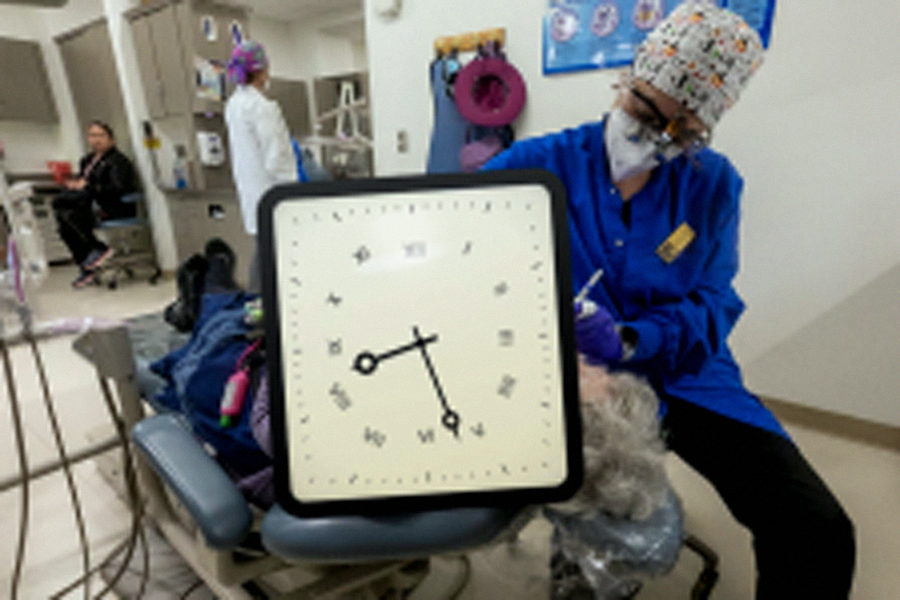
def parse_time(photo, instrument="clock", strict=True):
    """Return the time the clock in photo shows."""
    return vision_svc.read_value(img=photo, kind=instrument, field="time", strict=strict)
8:27
